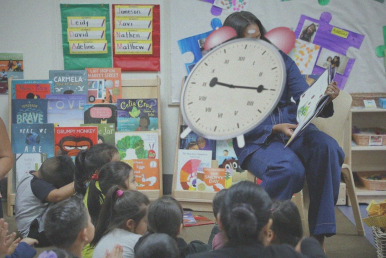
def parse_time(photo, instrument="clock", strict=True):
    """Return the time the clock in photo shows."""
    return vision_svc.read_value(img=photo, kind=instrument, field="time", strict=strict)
9:15
